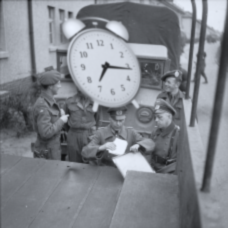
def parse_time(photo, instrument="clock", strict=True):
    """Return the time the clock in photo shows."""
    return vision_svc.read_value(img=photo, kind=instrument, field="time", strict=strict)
7:16
